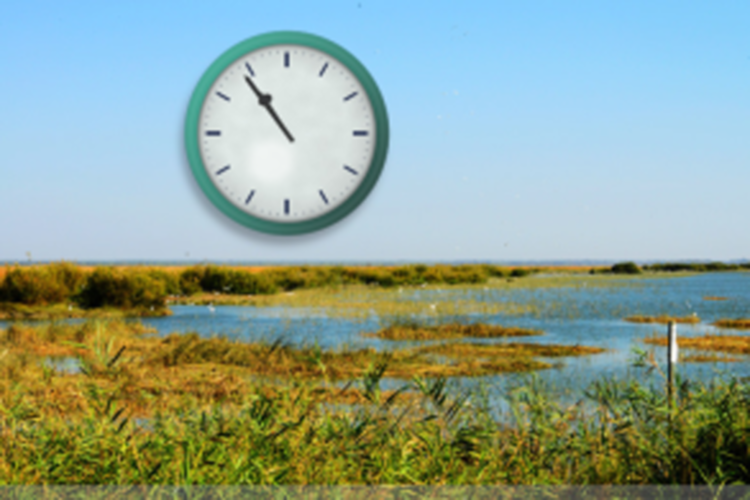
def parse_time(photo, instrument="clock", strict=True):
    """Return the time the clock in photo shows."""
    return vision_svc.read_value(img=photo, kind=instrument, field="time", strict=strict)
10:54
